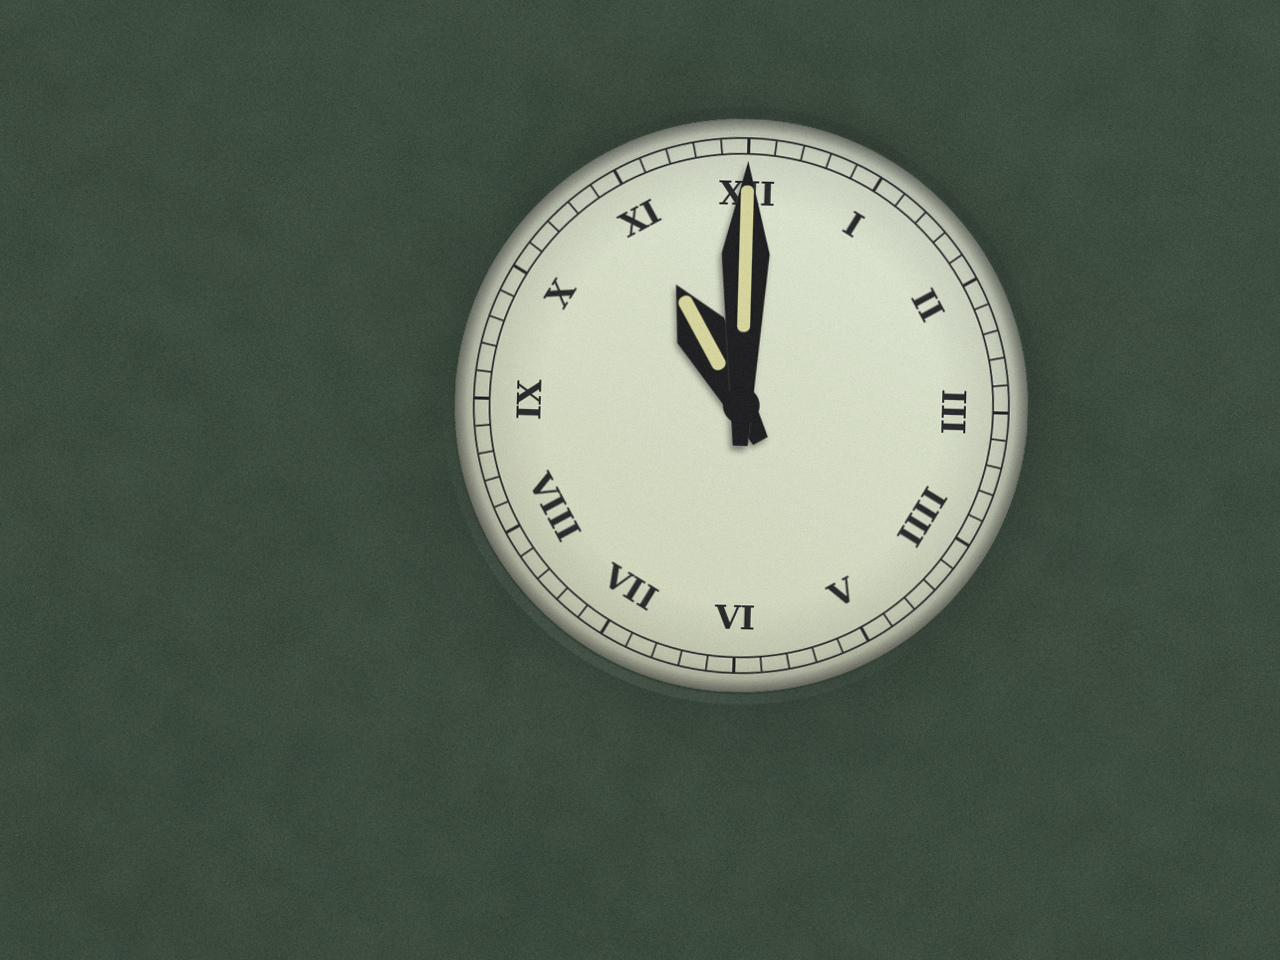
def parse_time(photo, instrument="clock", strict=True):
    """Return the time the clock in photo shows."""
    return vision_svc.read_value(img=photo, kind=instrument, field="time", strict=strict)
11:00
